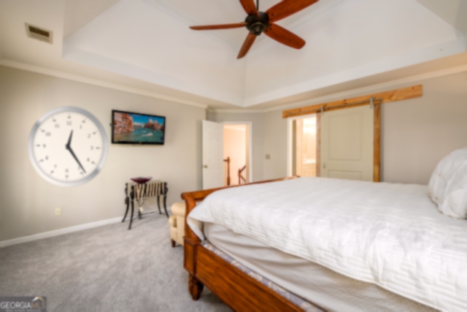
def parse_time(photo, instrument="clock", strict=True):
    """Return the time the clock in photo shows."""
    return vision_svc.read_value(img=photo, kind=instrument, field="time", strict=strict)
12:24
